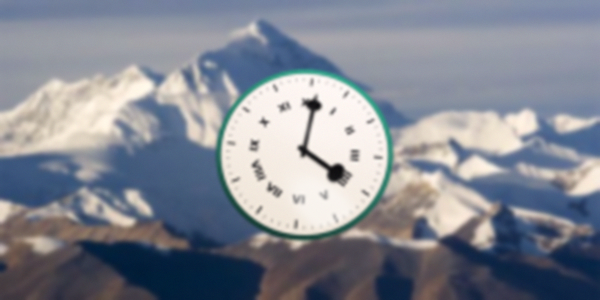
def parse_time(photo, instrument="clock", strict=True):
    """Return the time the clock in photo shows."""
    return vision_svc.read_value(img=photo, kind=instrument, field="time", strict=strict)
4:01
